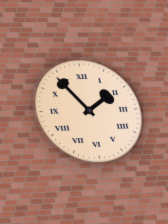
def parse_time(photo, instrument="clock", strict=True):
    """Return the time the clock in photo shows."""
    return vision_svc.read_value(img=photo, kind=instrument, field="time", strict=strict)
1:54
